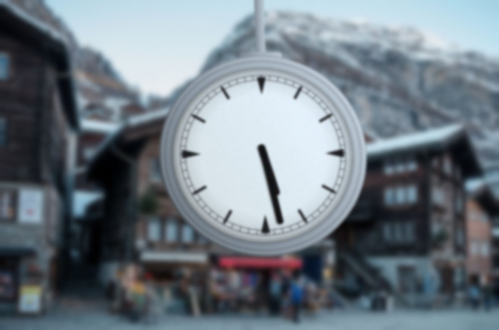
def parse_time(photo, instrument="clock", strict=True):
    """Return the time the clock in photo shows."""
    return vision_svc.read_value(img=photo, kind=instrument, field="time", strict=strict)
5:28
